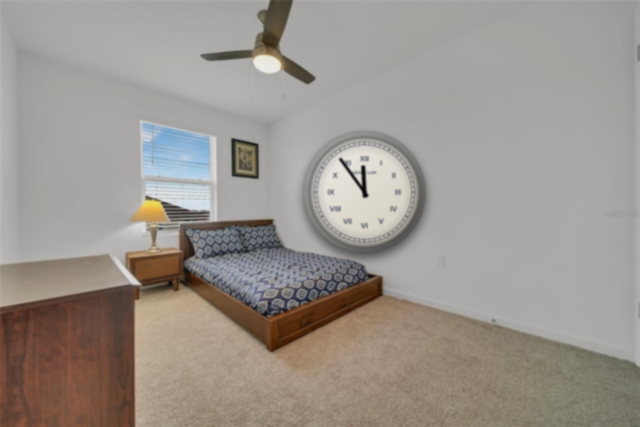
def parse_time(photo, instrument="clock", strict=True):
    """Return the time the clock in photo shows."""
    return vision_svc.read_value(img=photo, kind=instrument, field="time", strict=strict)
11:54
